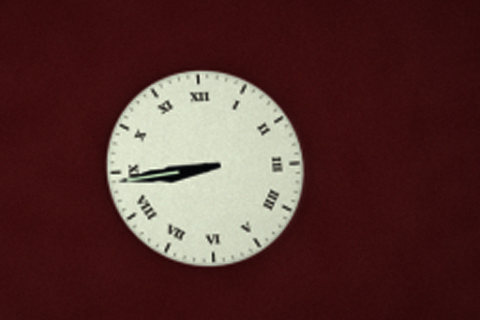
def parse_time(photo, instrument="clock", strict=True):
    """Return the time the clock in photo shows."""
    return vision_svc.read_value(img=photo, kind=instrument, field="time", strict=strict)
8:44
